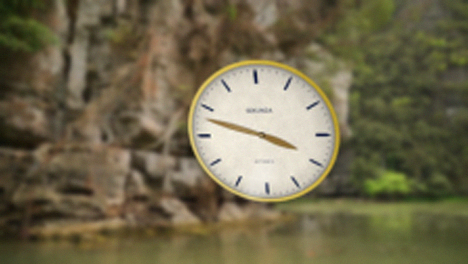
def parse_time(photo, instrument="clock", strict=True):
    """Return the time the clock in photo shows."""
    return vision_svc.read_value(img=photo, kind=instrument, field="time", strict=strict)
3:48
